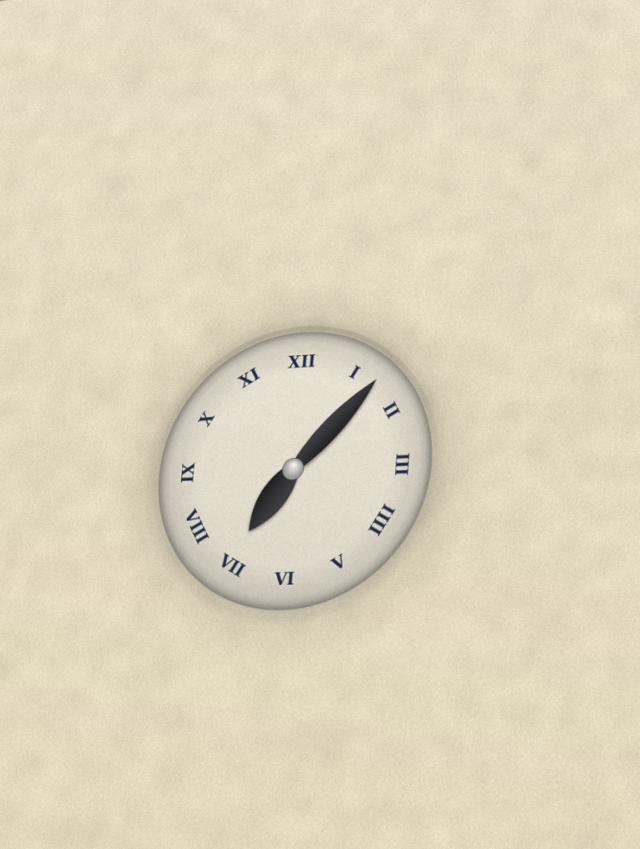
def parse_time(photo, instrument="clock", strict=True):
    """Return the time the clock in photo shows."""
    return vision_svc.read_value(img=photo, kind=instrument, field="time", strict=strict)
7:07
